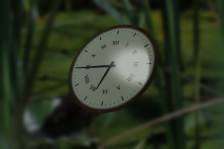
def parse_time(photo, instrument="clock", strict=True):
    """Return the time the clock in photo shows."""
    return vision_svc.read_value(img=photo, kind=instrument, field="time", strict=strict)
6:45
